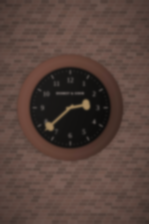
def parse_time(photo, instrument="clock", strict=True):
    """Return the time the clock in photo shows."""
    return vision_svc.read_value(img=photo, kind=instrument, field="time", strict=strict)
2:38
